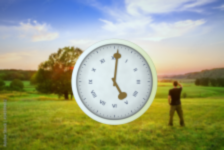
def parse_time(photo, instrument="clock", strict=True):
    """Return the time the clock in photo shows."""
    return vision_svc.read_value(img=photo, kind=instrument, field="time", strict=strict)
5:01
